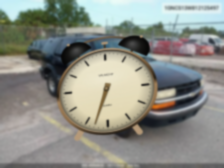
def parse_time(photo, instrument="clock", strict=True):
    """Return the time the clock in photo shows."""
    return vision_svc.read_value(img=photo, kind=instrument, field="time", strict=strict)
6:33
